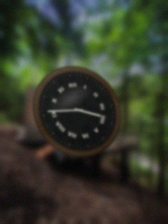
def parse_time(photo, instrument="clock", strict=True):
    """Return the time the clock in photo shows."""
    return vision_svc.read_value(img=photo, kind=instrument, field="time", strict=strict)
3:46
